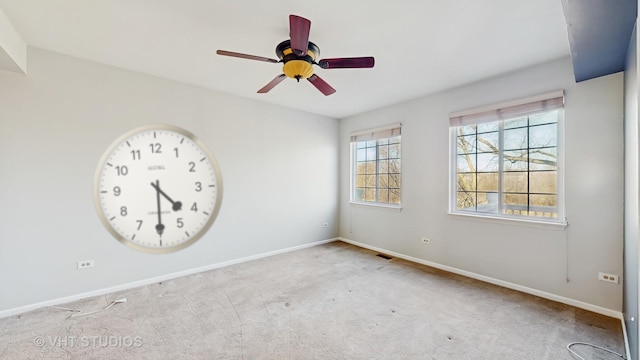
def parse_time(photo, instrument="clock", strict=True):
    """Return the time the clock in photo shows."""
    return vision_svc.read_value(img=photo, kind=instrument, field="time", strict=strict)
4:30
